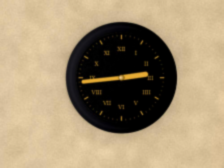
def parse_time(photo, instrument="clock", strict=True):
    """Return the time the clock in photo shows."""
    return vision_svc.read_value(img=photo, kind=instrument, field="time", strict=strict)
2:44
